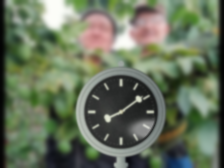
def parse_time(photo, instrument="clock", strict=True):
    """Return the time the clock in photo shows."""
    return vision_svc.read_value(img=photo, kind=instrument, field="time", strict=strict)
8:09
